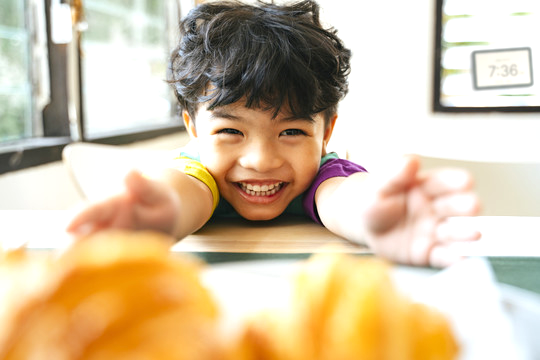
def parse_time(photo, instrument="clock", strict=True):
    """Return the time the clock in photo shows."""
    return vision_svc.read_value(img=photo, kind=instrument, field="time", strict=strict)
7:36
